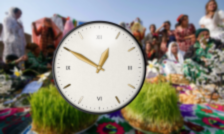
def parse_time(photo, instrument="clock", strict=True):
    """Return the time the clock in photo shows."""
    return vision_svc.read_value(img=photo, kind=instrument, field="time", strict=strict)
12:50
